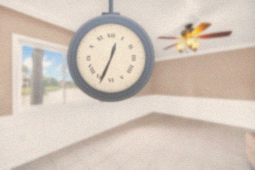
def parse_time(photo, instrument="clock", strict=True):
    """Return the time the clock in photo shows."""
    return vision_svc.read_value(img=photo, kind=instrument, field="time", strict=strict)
12:34
